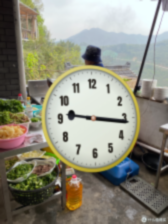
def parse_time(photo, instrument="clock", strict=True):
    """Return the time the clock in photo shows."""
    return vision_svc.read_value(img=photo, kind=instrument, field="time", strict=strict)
9:16
